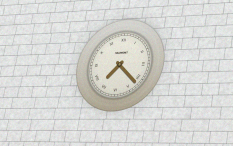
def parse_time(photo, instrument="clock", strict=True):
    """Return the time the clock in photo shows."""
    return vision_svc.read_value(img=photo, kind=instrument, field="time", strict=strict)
7:22
